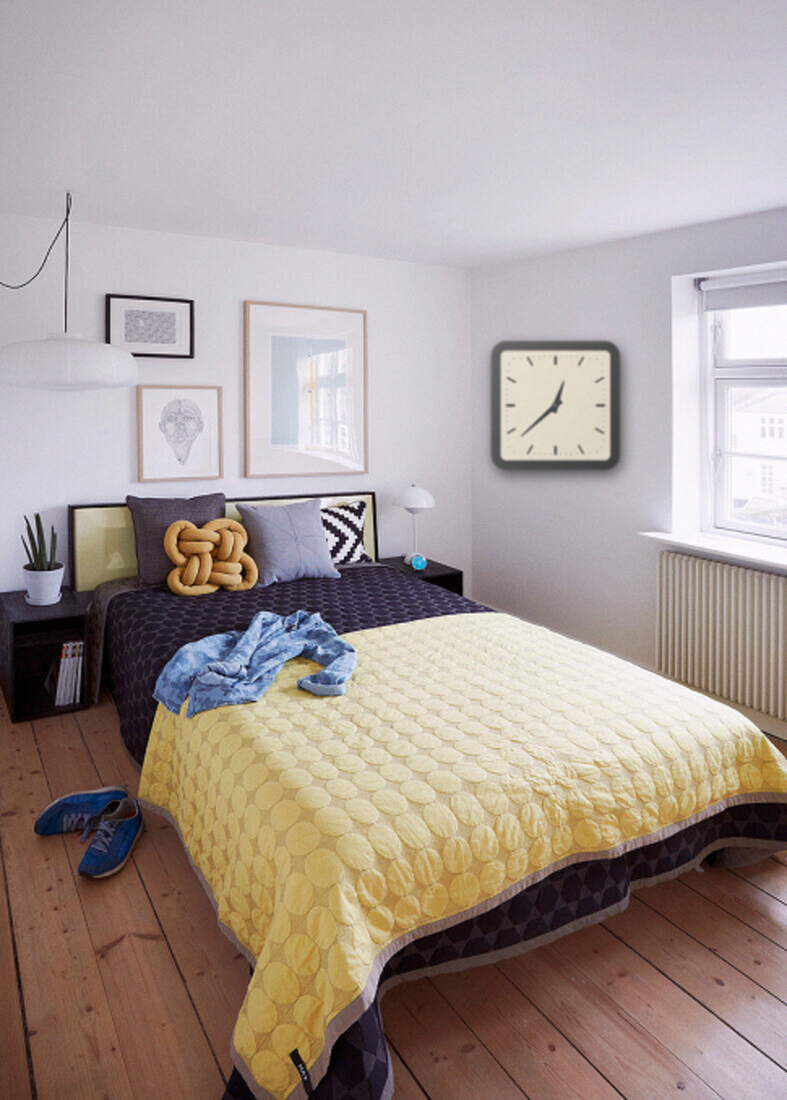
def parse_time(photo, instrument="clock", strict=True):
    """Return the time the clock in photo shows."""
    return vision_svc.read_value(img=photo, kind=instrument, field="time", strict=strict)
12:38
